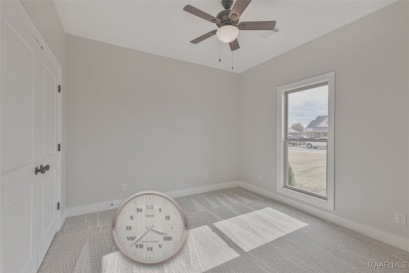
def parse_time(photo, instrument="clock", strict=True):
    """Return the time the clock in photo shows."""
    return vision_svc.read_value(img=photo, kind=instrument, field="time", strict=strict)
3:38
